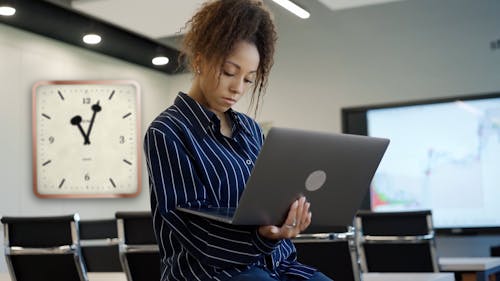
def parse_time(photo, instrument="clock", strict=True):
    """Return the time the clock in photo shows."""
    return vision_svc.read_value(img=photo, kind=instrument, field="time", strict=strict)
11:03
